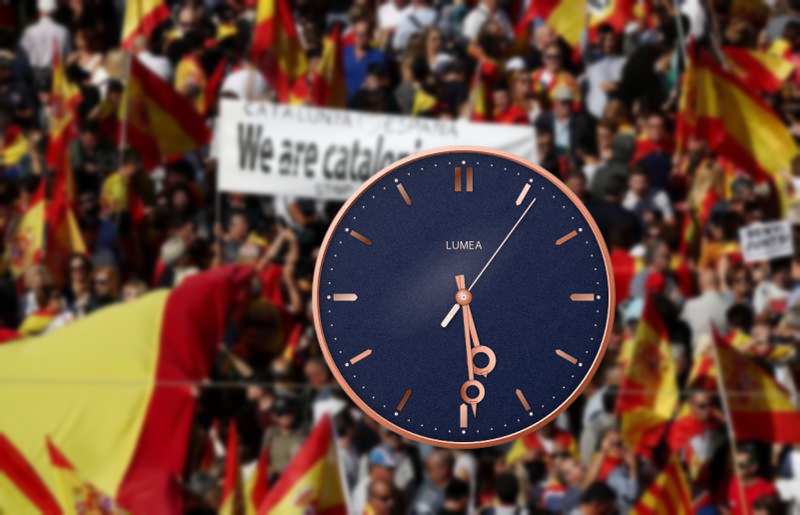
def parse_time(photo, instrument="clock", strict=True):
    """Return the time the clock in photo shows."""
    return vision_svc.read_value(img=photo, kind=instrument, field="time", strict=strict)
5:29:06
